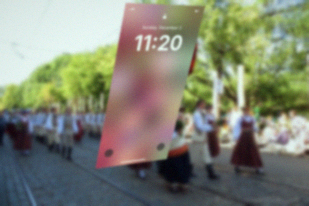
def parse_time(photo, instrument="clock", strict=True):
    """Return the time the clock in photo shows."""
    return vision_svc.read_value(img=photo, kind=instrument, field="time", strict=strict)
11:20
